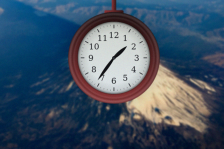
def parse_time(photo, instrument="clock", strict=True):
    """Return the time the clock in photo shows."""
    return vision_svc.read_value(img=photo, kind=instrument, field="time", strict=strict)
1:36
